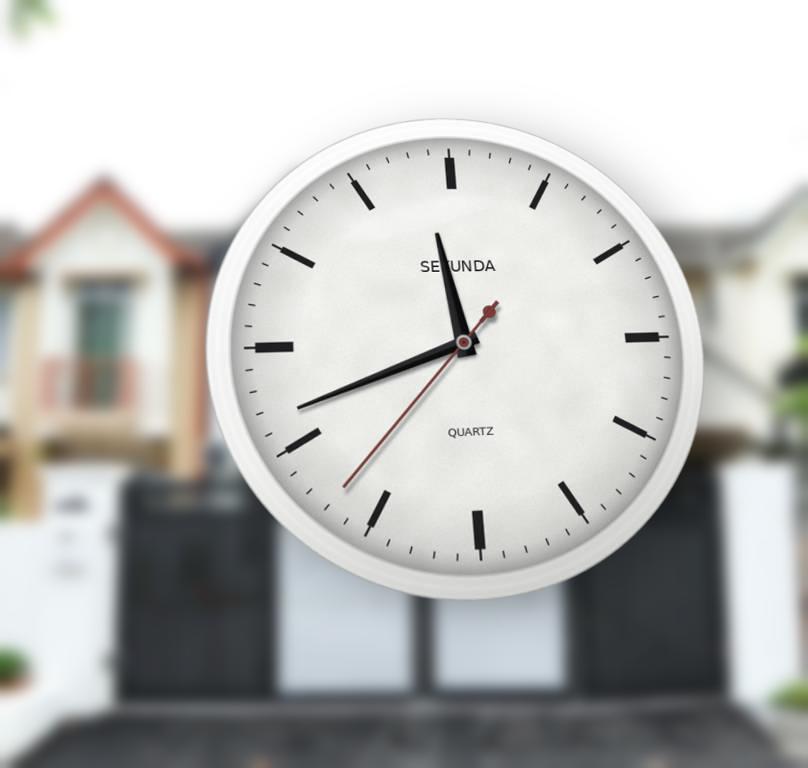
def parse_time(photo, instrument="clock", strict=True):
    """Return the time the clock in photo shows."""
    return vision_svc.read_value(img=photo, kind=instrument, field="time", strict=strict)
11:41:37
